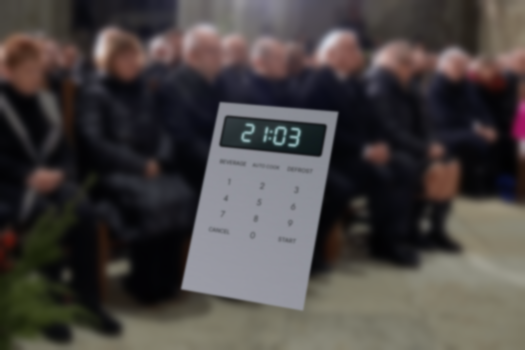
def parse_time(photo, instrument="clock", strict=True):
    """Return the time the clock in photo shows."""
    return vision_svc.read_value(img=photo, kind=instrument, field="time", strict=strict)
21:03
